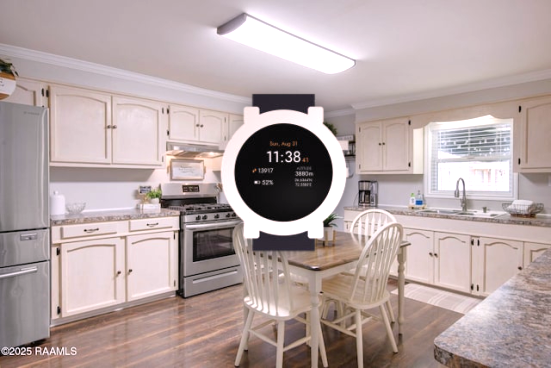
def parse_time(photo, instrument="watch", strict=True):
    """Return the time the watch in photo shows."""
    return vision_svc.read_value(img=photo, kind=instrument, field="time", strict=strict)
11:38
